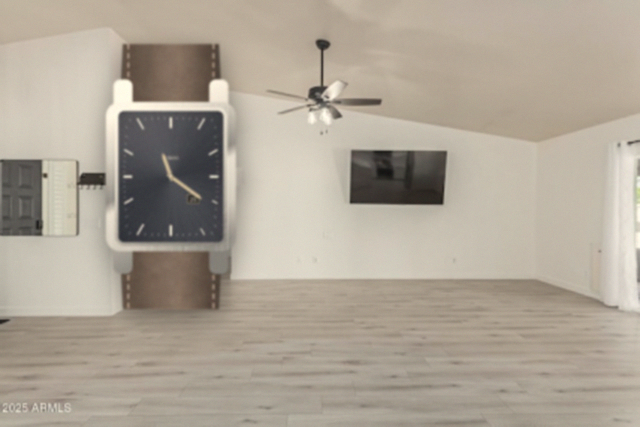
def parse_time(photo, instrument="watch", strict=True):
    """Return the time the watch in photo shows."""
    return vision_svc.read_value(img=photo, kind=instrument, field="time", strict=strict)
11:21
